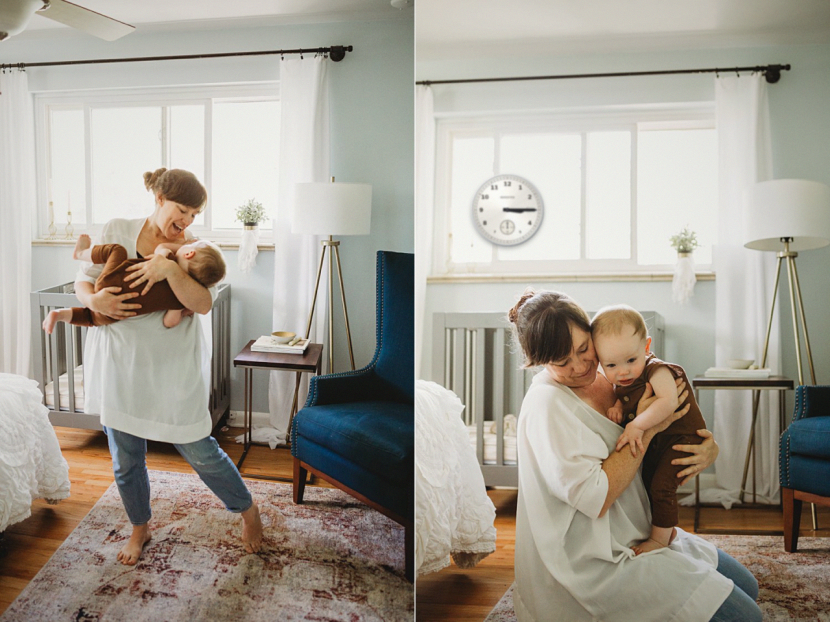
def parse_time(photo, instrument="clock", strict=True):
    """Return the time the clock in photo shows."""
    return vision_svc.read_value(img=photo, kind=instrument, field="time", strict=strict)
3:15
